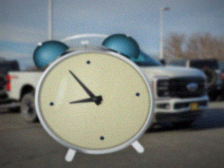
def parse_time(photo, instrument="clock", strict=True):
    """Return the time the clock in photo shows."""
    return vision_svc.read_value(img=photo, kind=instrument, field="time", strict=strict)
8:55
